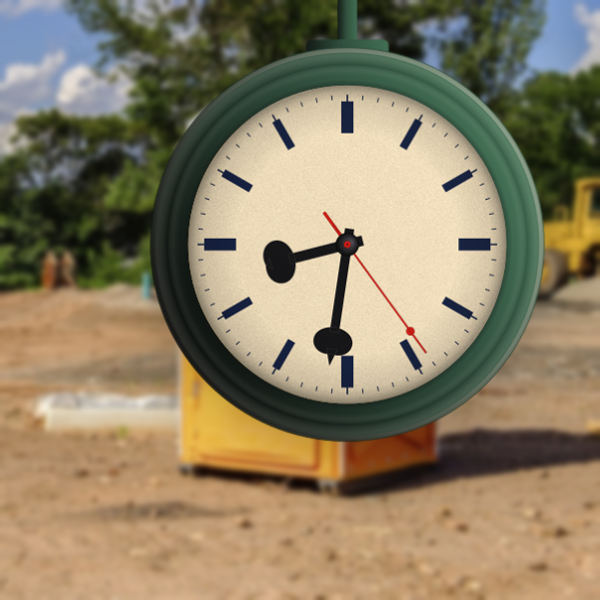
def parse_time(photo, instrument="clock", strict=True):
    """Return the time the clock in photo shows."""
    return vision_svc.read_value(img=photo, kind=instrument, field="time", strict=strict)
8:31:24
